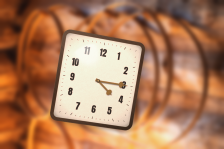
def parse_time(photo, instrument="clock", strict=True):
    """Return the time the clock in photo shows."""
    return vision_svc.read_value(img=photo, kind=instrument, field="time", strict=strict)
4:15
